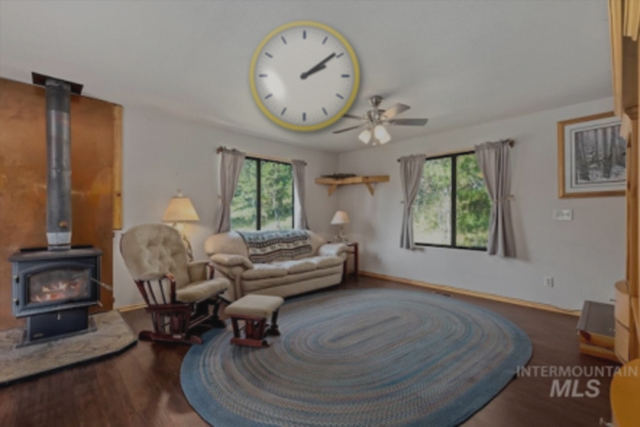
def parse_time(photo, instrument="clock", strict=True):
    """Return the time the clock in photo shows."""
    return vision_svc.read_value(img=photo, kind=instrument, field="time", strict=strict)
2:09
